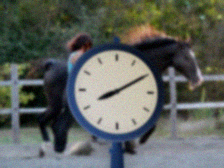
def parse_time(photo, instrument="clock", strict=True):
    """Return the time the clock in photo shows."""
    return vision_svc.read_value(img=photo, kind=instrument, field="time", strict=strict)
8:10
